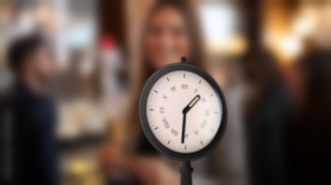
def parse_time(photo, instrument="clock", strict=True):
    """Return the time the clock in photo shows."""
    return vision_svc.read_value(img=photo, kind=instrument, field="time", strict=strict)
1:31
